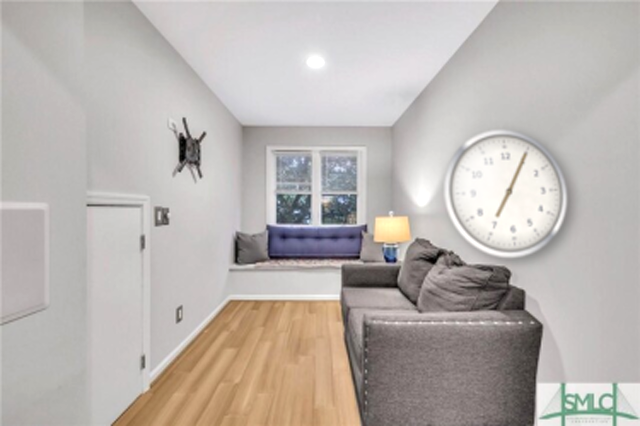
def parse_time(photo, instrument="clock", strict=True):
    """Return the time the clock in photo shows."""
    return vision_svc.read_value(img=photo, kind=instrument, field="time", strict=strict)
7:05
